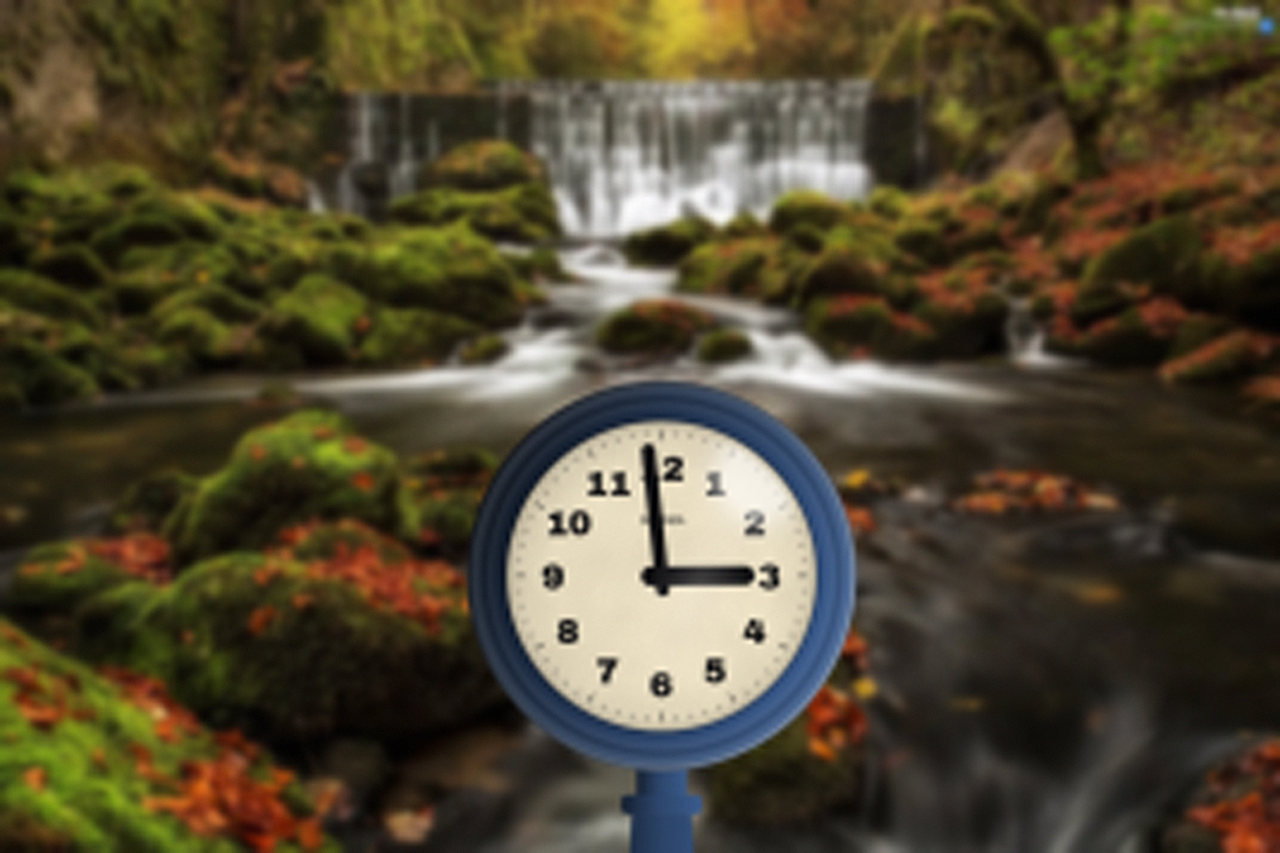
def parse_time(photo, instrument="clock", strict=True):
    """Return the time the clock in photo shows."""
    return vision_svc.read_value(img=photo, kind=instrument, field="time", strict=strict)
2:59
